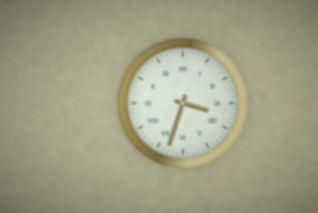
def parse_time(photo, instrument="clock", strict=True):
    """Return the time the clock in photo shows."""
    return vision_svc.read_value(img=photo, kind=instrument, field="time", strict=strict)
3:33
